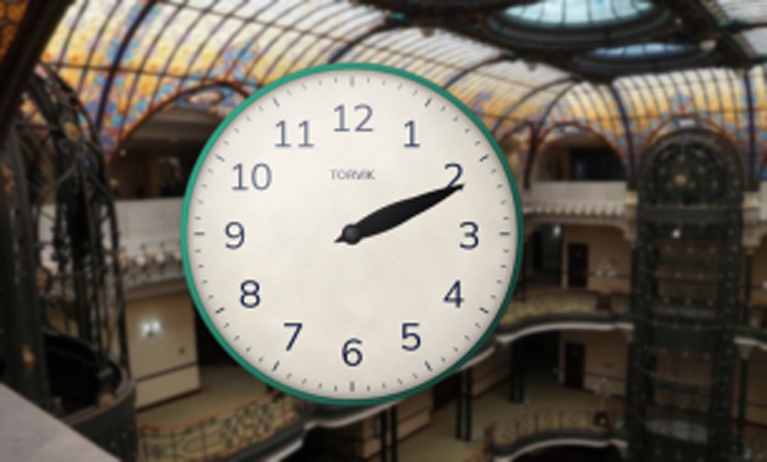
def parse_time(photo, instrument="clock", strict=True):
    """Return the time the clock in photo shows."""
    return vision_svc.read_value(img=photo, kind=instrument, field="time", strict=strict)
2:11
